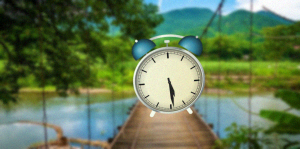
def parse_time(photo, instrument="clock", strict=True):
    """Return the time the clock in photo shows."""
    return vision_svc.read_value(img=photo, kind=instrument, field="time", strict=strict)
5:29
